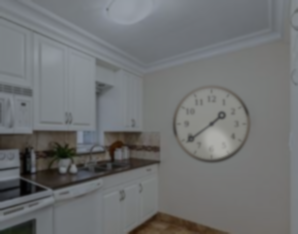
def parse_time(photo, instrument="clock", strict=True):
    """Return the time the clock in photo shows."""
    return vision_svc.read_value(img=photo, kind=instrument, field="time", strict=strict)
1:39
